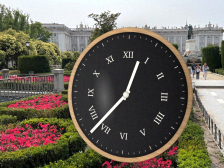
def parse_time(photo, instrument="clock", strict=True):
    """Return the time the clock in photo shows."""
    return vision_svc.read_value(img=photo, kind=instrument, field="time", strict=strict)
12:37
